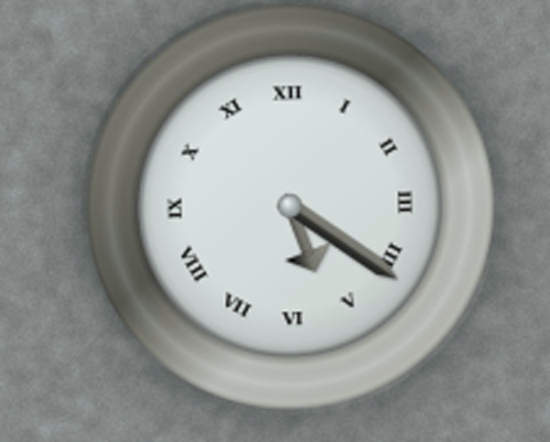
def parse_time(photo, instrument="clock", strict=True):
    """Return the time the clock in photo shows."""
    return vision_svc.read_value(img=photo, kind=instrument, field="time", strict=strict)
5:21
